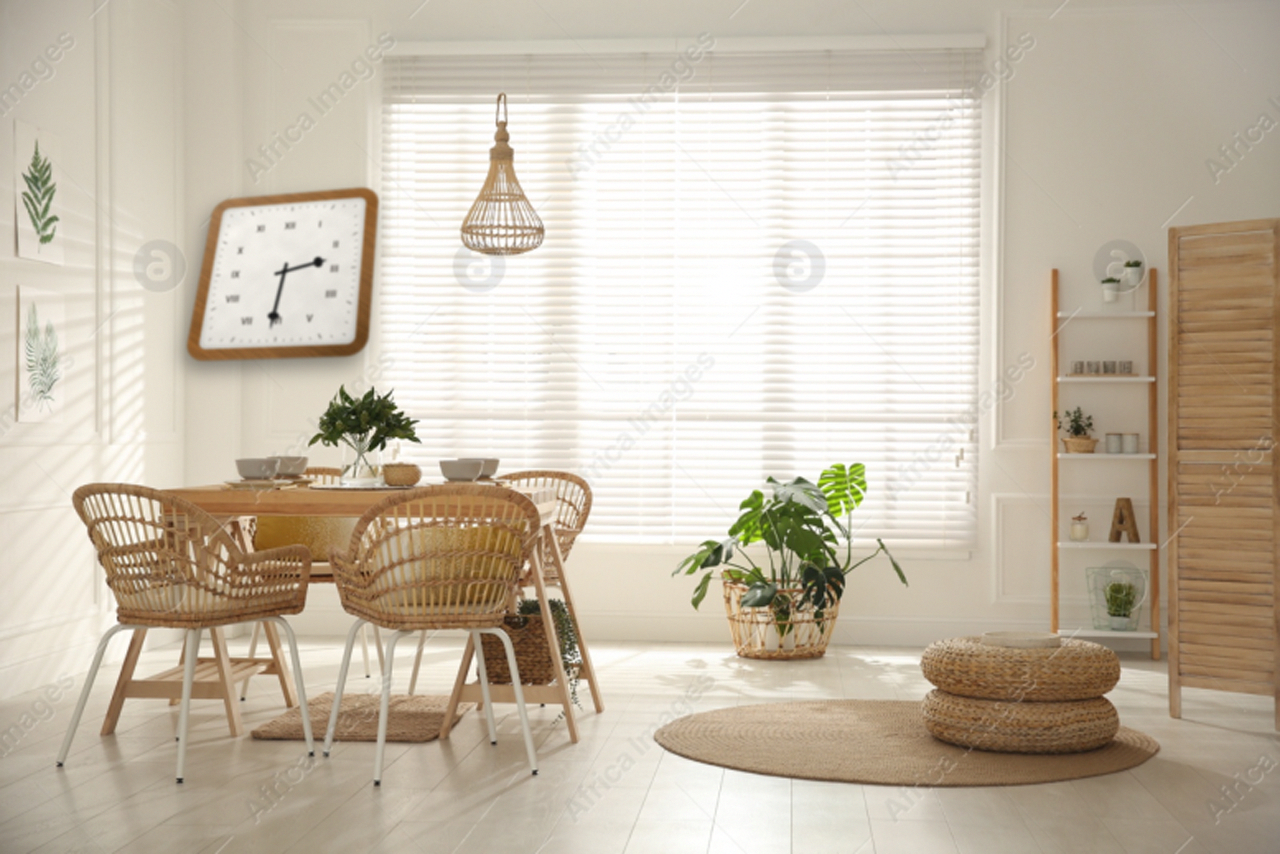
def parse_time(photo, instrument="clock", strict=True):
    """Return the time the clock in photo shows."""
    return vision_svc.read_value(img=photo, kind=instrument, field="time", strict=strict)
2:31
